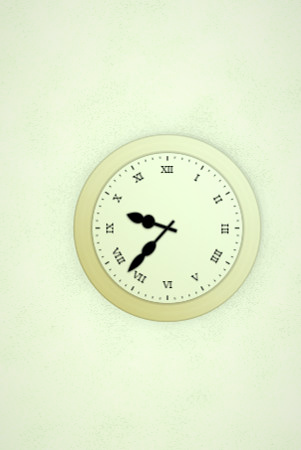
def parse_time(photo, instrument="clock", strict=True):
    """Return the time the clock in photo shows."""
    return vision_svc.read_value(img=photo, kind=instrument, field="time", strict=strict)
9:37
